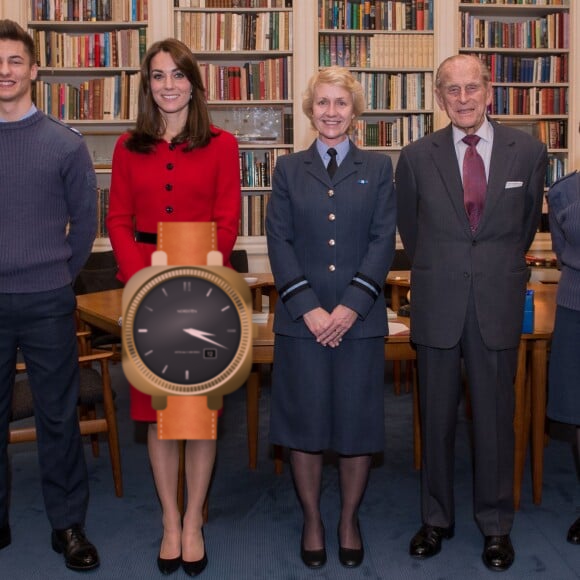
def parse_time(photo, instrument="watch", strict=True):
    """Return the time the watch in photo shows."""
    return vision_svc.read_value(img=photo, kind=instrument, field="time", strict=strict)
3:19
